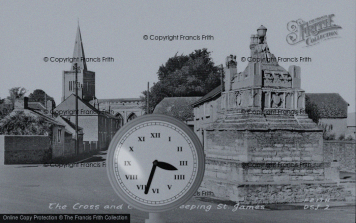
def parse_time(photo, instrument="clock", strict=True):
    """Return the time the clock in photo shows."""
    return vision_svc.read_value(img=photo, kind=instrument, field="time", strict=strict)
3:33
